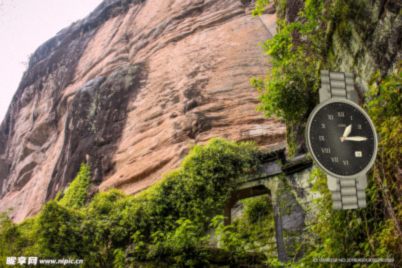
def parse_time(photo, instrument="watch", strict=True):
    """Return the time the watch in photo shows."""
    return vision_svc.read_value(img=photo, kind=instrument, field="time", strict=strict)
1:15
